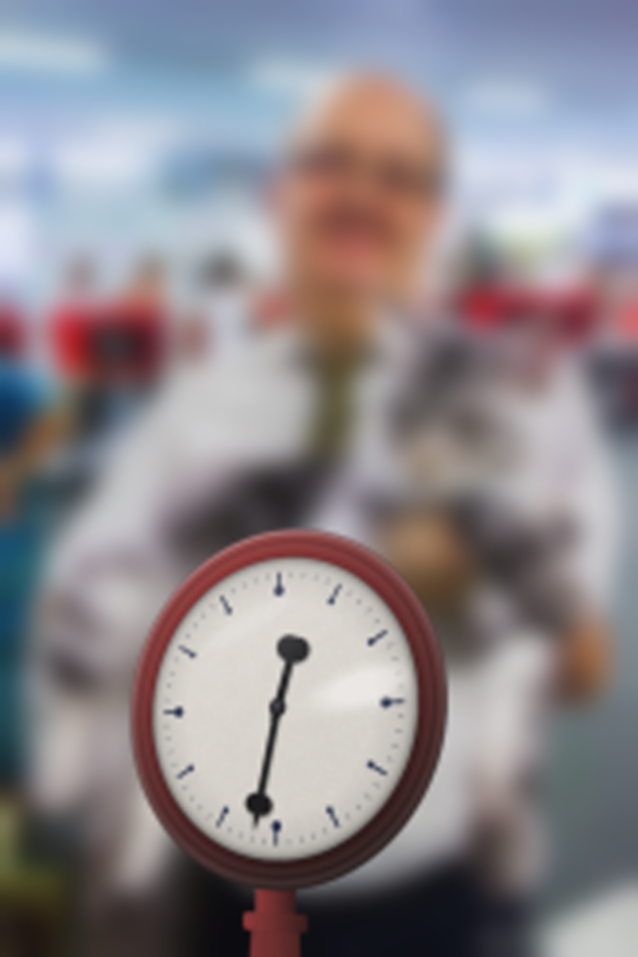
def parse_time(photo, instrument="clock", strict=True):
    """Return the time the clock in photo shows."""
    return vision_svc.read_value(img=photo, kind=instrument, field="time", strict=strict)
12:32
